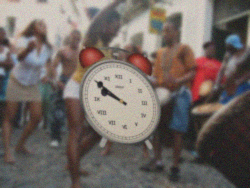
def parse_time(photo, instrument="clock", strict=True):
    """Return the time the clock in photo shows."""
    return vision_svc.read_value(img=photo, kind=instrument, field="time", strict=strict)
9:51
